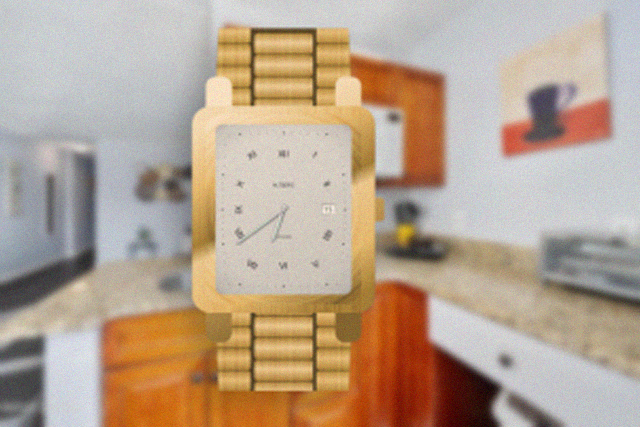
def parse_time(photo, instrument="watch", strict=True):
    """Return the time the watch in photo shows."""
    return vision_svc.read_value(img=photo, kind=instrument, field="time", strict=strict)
6:39
